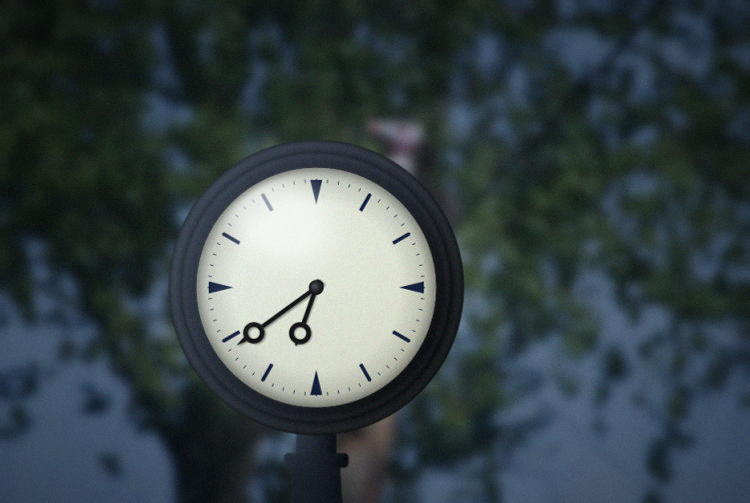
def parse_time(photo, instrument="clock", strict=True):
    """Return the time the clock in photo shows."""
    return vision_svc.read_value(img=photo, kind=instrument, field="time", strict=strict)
6:39
